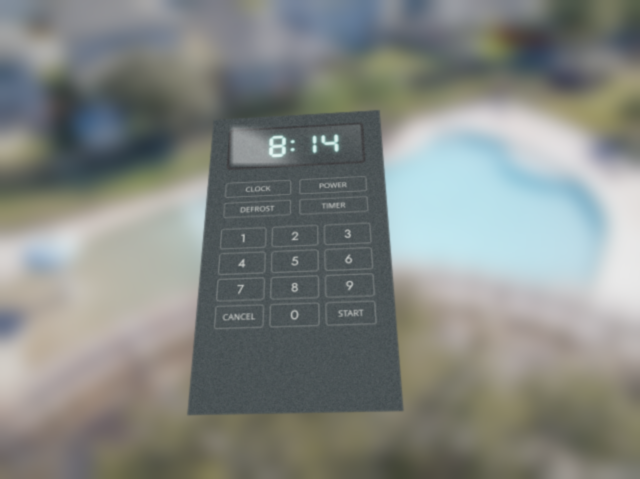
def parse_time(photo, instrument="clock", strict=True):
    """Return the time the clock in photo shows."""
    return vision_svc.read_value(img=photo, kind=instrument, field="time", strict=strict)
8:14
